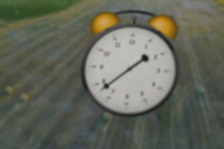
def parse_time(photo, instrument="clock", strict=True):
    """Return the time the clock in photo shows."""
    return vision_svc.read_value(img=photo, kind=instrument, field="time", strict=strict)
1:38
